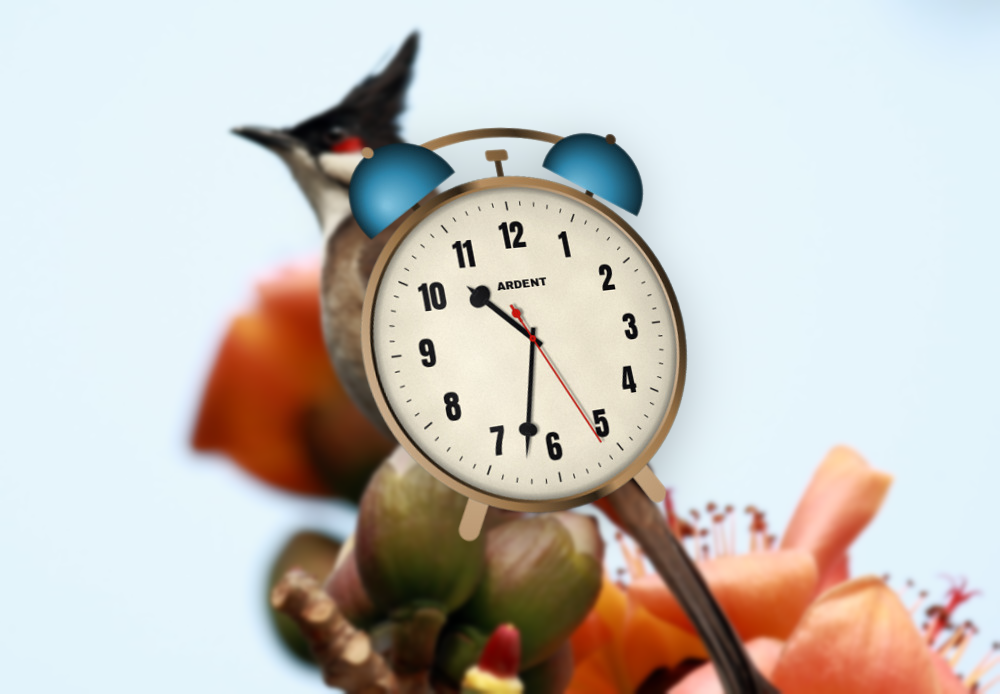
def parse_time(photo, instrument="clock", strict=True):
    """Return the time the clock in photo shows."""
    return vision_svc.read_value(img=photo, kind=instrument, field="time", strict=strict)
10:32:26
